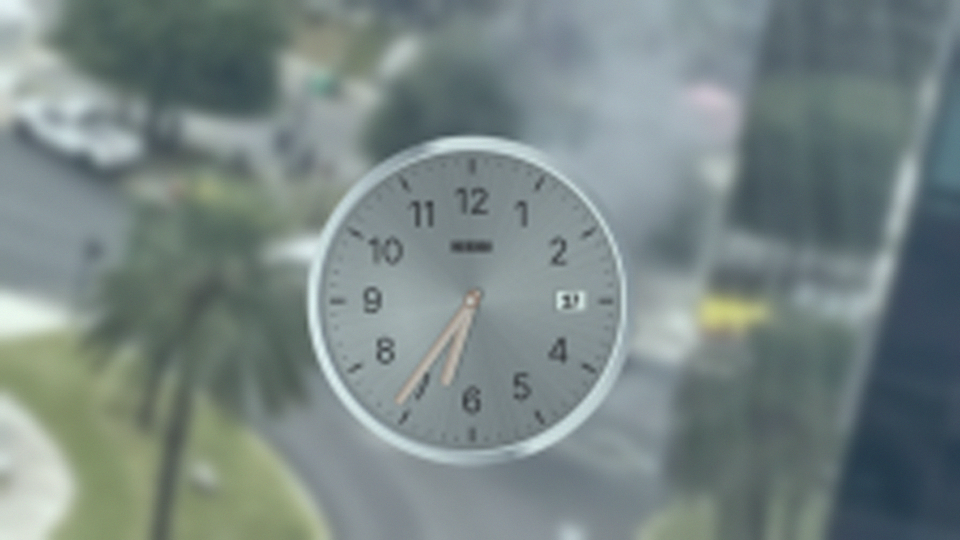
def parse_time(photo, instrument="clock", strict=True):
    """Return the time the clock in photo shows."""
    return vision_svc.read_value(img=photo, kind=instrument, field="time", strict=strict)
6:36
